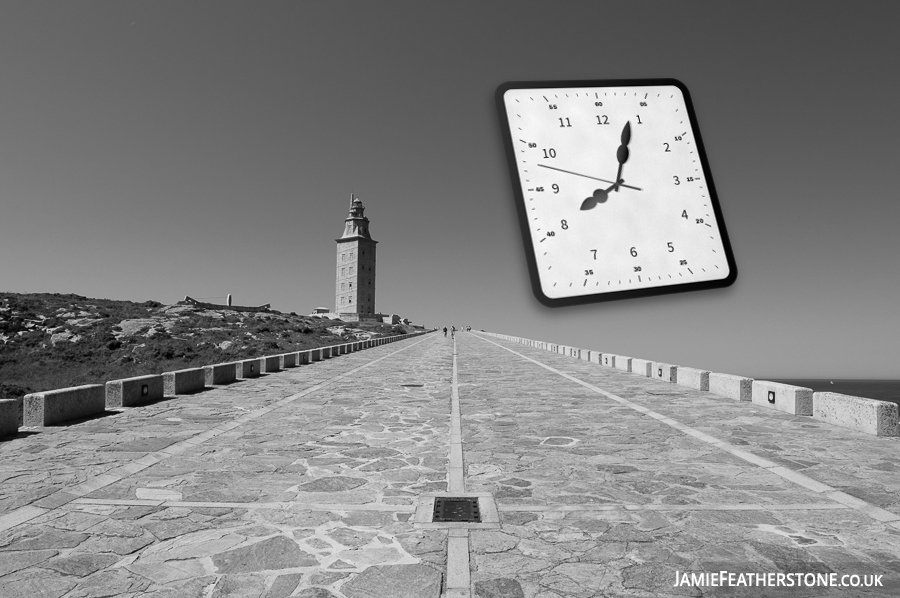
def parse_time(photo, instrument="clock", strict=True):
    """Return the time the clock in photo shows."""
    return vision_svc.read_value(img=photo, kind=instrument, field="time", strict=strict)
8:03:48
